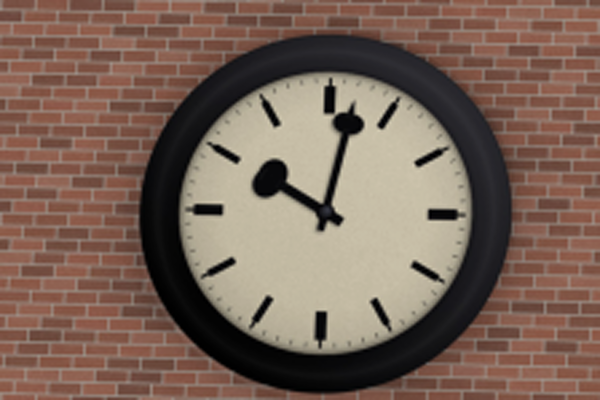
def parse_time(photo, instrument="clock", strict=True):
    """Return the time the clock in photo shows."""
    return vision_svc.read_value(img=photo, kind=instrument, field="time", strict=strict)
10:02
